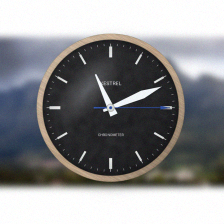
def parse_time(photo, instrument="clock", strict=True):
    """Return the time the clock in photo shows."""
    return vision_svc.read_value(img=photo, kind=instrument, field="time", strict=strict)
11:11:15
